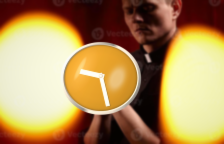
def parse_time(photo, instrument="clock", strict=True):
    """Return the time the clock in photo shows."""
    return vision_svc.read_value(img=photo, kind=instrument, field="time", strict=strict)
9:28
